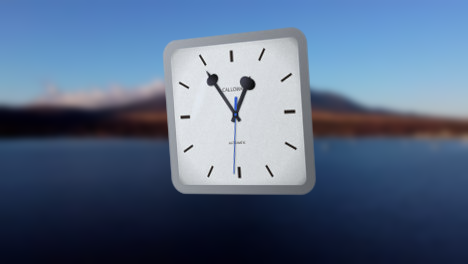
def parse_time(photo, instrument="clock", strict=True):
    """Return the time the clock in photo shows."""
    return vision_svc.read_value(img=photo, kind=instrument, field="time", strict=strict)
12:54:31
